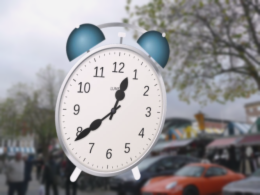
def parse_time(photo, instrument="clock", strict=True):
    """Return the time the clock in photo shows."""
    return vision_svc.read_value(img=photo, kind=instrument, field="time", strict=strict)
12:39
